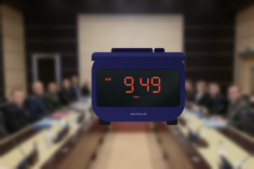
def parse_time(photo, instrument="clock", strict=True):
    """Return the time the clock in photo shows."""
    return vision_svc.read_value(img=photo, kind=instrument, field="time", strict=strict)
9:49
